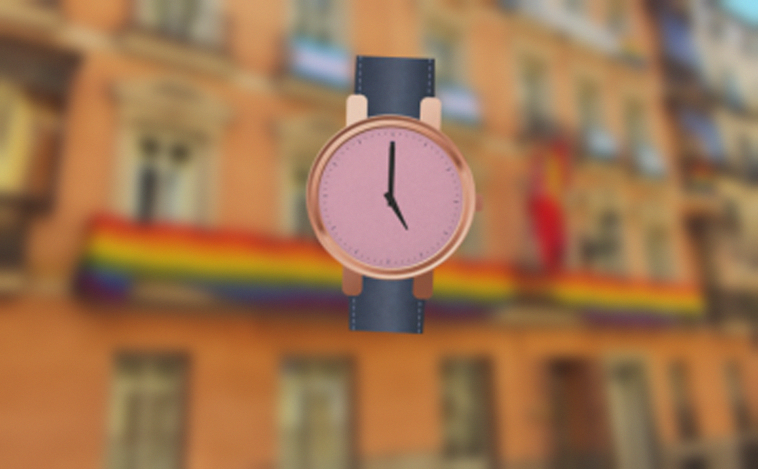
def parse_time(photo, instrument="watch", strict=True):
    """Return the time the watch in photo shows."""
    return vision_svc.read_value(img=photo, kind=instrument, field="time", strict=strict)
5:00
